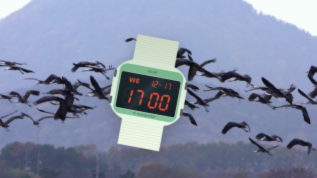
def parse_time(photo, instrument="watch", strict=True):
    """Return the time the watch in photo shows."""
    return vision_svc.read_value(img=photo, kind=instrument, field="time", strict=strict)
17:00
